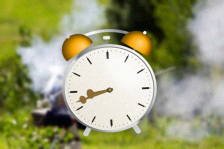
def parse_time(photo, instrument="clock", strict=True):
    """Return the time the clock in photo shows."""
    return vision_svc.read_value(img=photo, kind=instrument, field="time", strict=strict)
8:42
